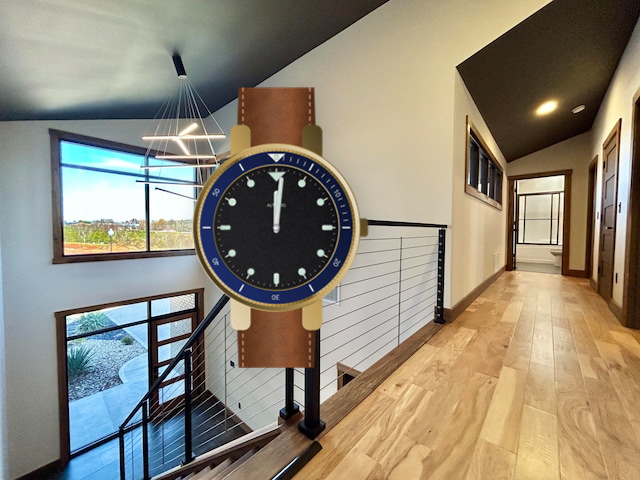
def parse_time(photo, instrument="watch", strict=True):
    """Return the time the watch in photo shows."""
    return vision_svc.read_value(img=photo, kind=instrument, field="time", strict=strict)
12:01
